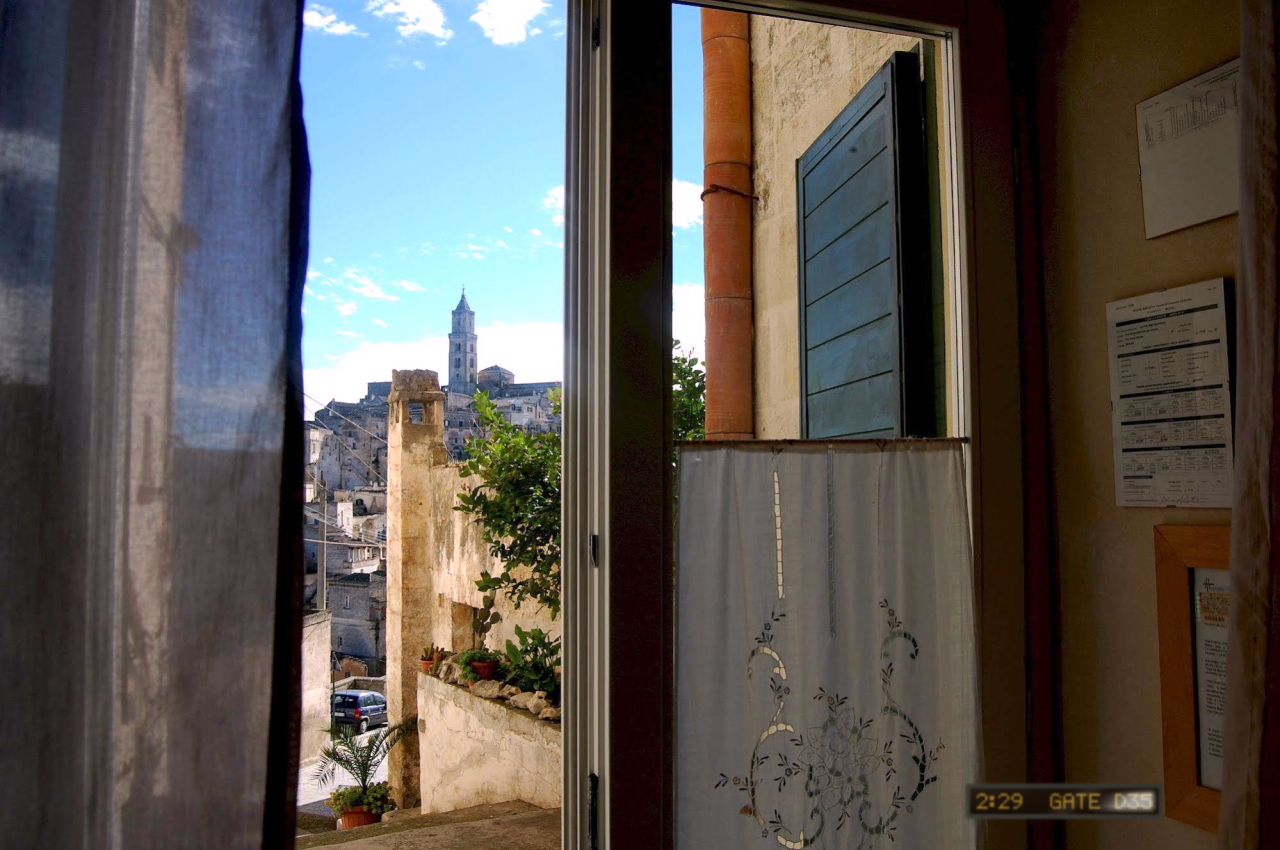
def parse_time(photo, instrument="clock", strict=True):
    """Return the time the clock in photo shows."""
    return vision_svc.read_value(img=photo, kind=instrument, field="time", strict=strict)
2:29
